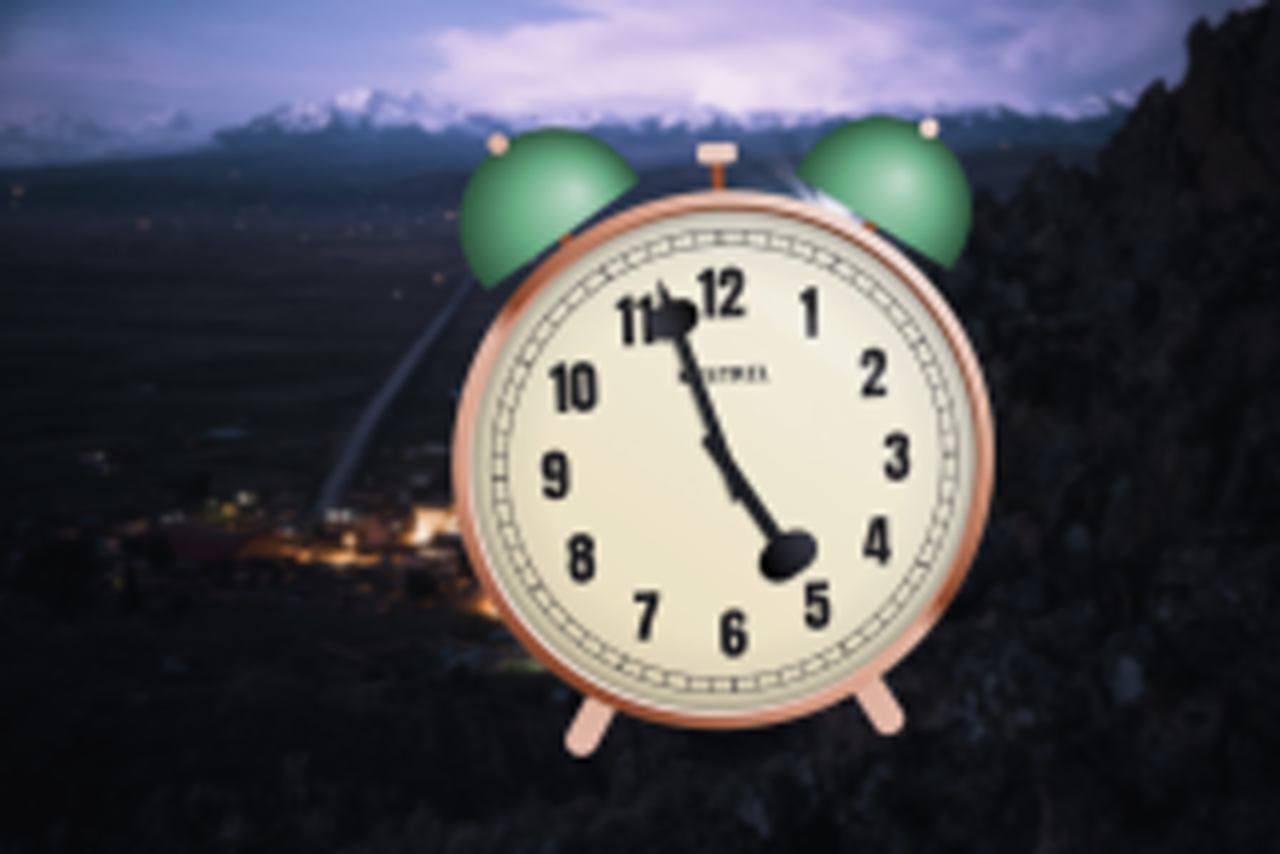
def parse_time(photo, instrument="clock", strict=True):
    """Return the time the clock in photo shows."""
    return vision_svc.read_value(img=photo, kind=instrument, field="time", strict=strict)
4:57
